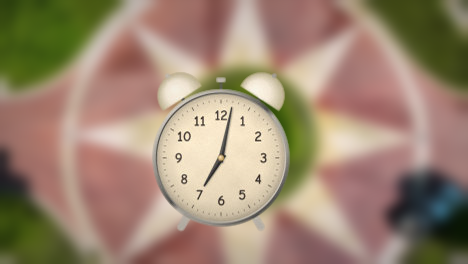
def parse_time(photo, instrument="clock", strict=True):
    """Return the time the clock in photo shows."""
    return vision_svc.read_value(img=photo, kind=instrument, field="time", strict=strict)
7:02
